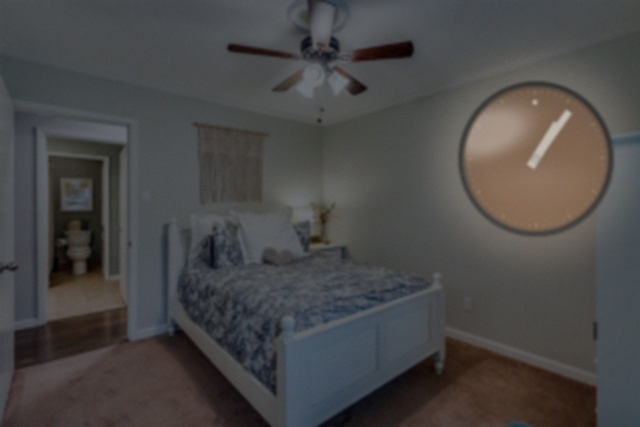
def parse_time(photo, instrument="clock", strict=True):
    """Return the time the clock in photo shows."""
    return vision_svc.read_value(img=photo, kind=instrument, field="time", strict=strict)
1:06
